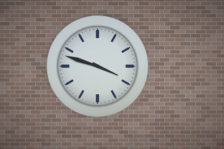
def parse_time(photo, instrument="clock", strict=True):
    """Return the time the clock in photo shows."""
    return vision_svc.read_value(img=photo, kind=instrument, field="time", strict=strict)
3:48
